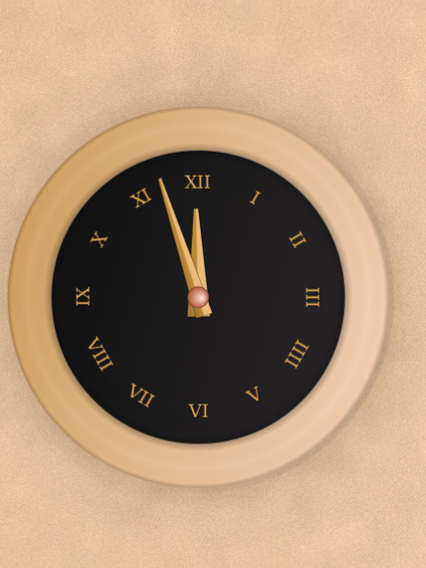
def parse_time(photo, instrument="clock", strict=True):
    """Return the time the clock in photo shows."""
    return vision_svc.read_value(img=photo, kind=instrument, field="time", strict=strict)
11:57
